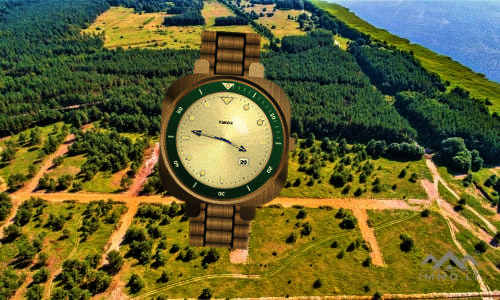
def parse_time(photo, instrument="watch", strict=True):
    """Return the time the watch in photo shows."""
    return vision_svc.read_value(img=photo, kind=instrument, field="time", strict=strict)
3:47
